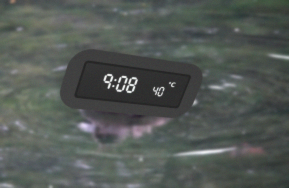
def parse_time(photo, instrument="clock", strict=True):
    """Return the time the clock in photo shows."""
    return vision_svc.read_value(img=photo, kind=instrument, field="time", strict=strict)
9:08
